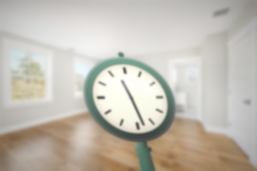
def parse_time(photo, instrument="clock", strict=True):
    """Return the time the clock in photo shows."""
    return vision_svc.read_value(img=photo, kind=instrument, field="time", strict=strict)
11:28
